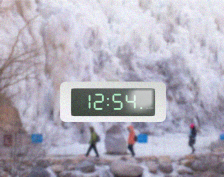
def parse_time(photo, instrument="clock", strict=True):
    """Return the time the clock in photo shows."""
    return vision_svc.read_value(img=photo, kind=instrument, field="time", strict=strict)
12:54
